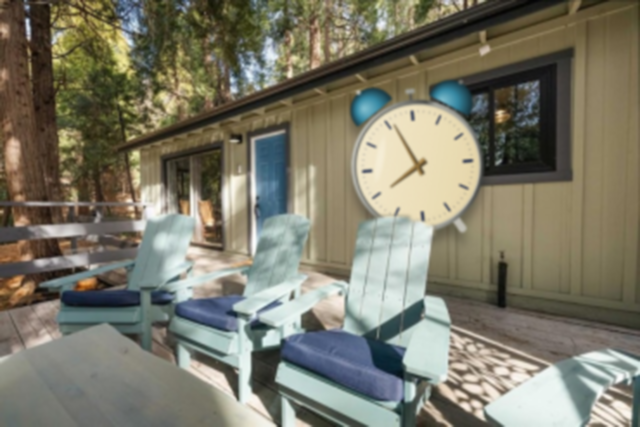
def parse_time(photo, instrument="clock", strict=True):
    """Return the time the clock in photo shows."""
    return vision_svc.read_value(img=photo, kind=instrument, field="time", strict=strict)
7:56
